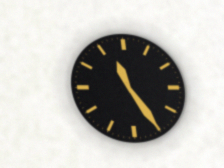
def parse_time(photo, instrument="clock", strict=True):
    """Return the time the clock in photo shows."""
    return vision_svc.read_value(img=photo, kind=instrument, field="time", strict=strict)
11:25
